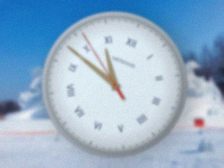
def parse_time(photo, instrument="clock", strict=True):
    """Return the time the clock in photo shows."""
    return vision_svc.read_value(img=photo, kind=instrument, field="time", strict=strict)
10:47:51
